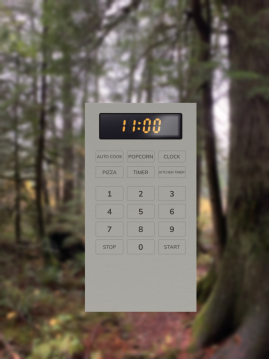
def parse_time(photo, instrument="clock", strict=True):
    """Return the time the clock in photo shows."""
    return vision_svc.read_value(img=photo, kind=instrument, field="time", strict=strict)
11:00
